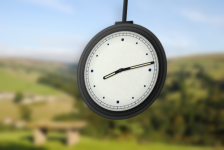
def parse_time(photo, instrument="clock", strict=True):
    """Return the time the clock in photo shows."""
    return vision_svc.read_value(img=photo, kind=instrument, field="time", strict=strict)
8:13
